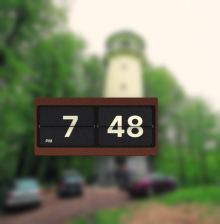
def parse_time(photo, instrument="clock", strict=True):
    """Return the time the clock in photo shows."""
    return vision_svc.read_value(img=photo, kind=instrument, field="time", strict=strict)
7:48
